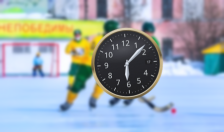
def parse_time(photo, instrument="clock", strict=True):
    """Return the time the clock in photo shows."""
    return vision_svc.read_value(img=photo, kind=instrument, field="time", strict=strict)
6:08
